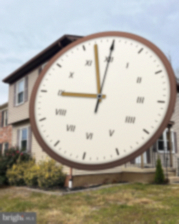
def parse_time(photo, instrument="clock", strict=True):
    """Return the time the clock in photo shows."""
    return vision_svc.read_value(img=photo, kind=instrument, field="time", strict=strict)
8:57:00
